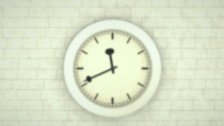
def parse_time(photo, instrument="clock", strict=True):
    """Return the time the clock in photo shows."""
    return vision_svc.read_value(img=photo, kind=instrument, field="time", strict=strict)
11:41
